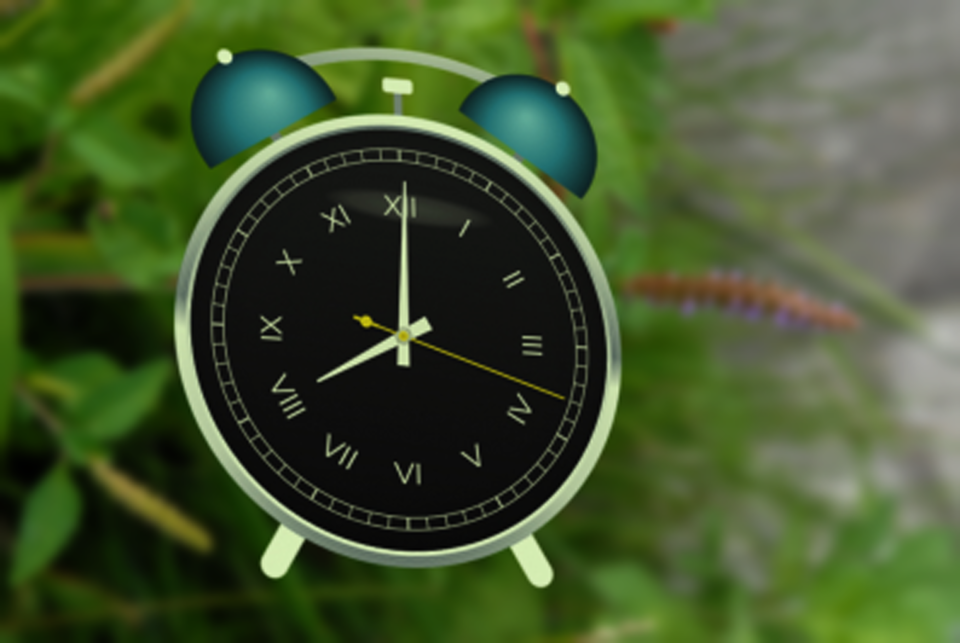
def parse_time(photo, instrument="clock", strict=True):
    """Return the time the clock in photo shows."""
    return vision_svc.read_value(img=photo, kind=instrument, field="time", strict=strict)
8:00:18
